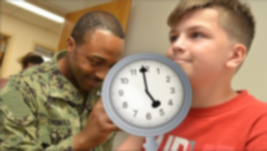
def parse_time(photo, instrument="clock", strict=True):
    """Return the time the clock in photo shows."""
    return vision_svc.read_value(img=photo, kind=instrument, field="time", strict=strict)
4:59
